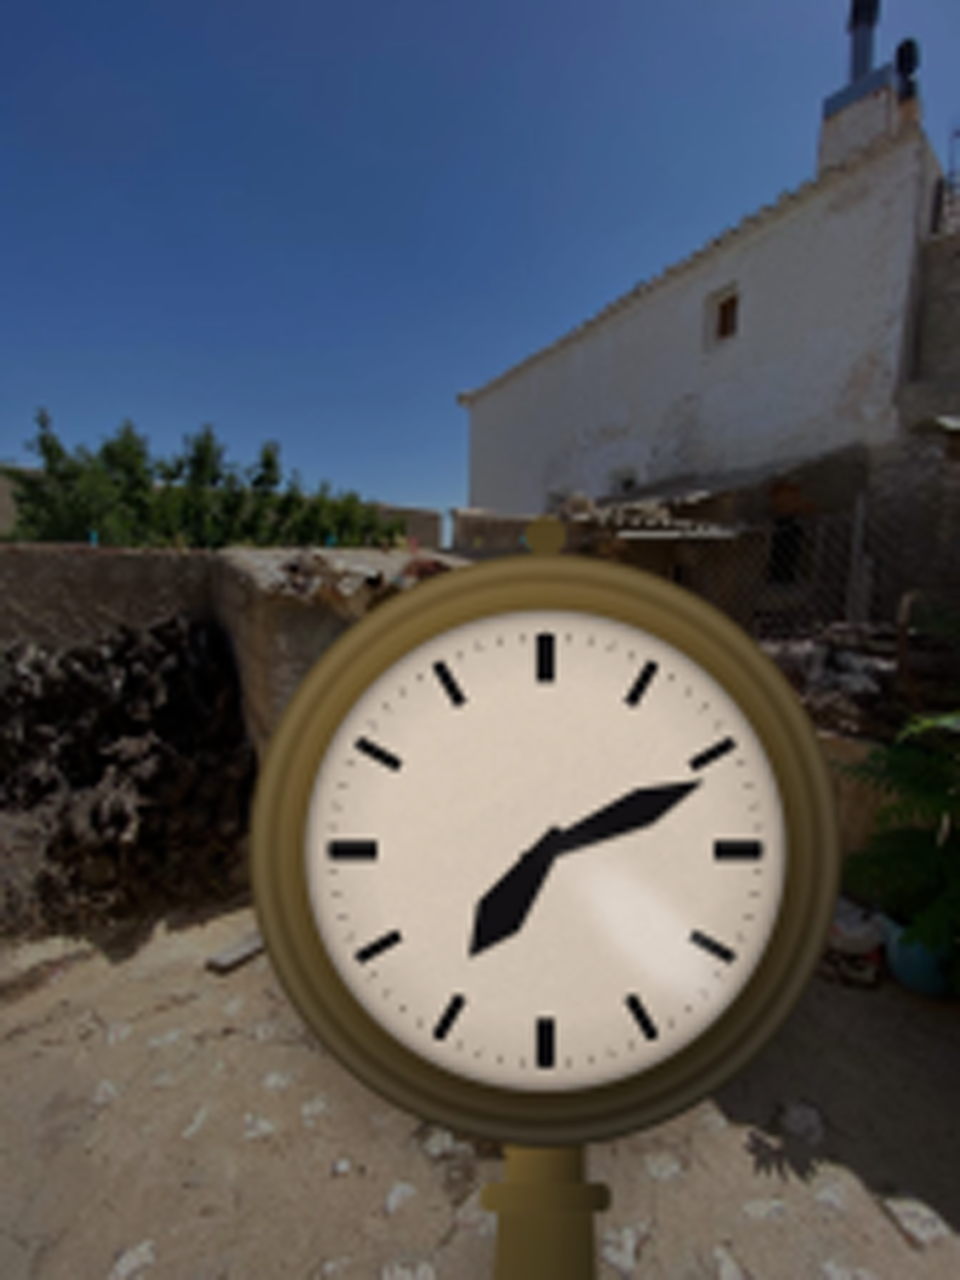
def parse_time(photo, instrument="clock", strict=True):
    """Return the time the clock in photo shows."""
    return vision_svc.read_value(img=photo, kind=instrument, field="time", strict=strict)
7:11
